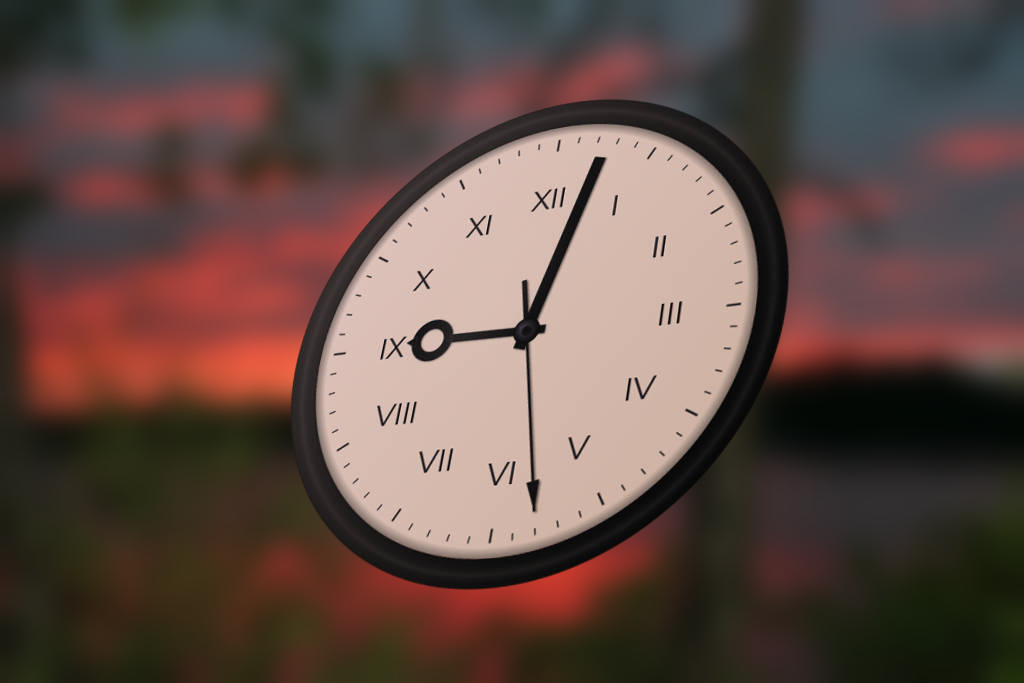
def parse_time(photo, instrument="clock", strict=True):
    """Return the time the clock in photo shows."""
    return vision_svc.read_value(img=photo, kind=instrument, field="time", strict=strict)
9:02:28
